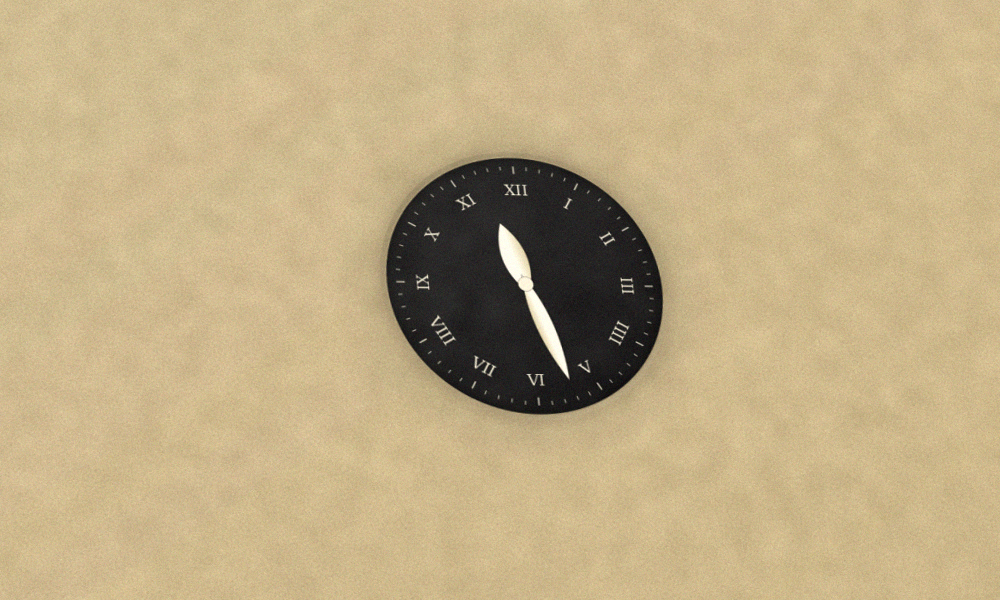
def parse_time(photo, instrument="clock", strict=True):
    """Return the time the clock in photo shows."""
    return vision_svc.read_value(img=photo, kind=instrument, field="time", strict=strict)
11:27
